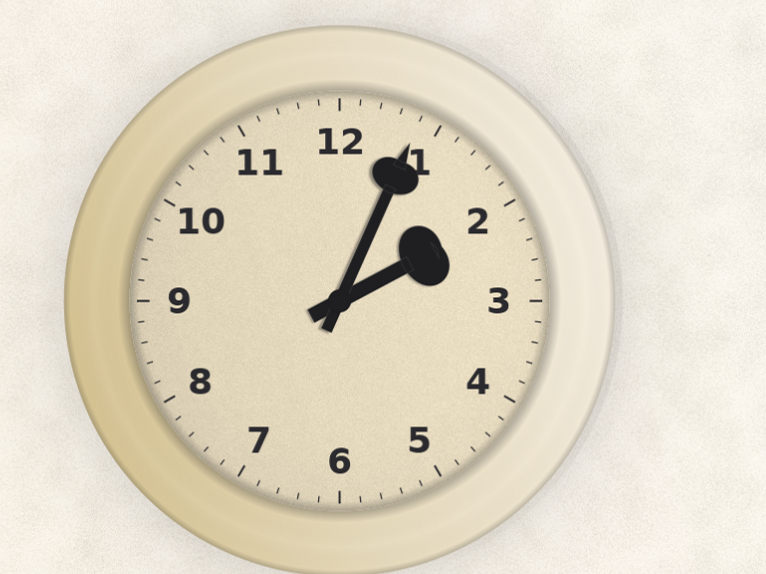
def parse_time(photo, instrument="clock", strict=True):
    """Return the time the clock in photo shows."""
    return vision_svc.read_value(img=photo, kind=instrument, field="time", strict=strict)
2:04
